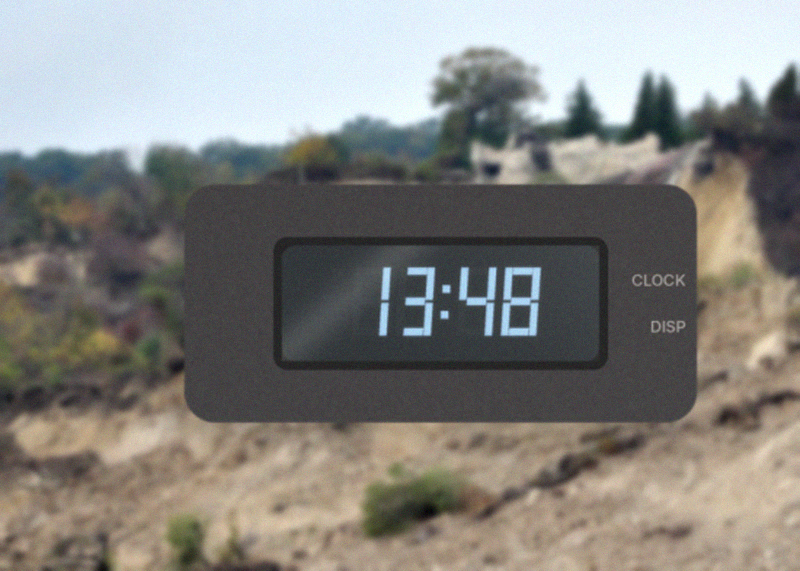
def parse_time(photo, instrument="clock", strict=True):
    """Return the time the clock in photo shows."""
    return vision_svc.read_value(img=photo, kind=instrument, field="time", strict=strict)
13:48
